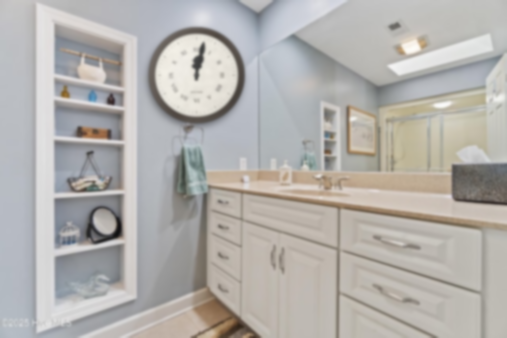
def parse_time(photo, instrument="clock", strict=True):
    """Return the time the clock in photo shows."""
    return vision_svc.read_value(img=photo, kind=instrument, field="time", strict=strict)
12:02
